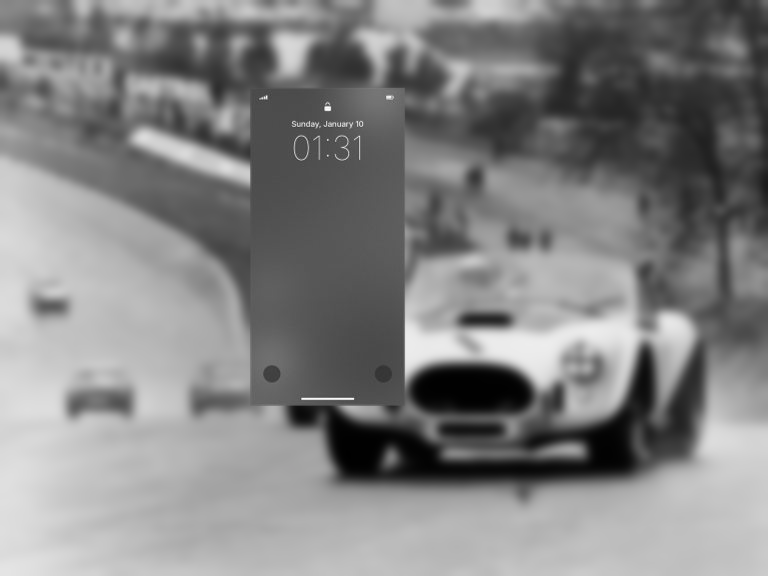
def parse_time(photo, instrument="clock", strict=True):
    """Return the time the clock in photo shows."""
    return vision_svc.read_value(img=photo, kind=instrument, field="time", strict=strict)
1:31
